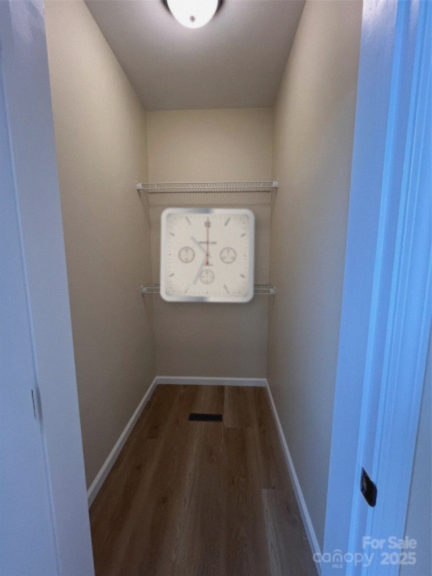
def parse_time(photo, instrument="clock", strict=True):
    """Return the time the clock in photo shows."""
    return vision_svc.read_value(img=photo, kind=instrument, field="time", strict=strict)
10:34
